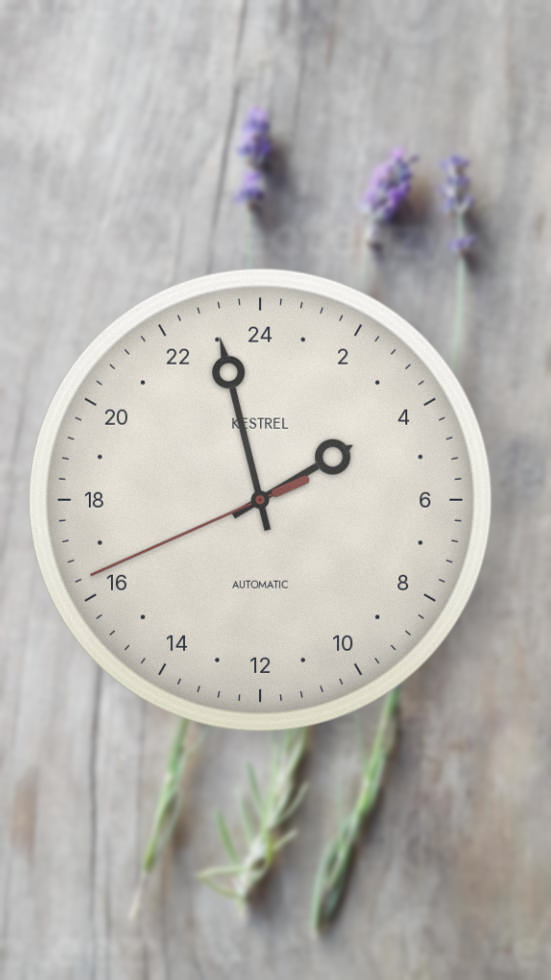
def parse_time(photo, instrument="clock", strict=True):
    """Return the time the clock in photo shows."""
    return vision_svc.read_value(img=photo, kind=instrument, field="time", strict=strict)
3:57:41
